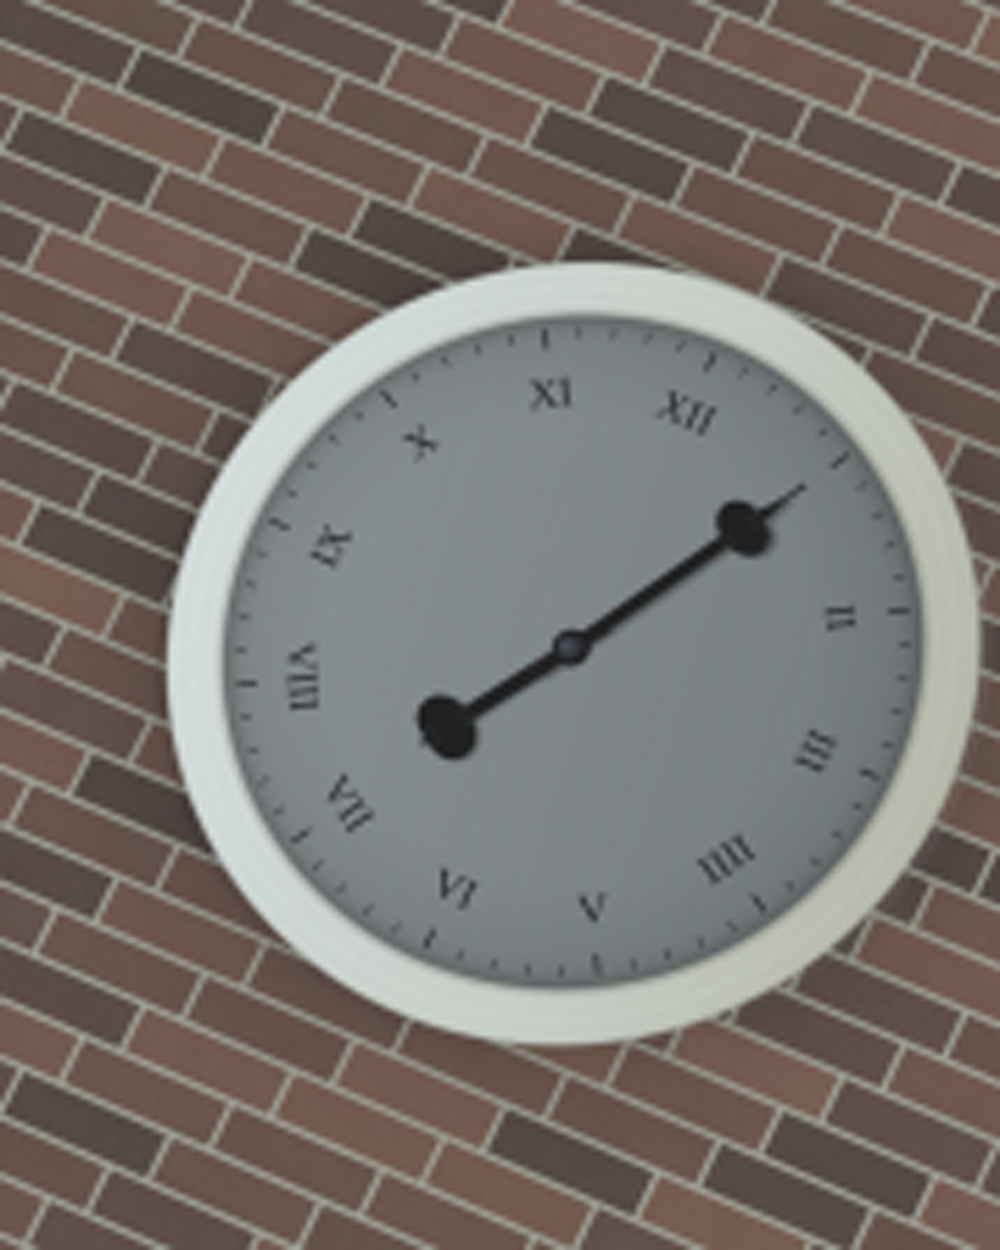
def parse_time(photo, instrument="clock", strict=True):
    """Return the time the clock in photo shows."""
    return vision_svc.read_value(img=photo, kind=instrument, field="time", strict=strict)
7:05
